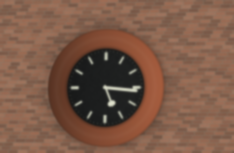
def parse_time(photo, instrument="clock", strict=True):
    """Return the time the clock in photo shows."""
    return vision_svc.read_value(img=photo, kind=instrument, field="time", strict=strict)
5:16
